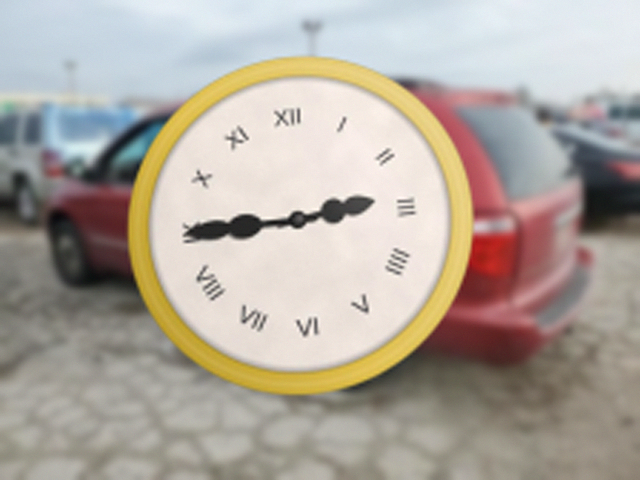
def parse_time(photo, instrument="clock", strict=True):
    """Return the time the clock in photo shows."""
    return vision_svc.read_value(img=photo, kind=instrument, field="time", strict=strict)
2:45
